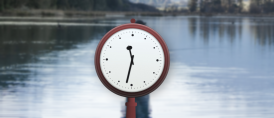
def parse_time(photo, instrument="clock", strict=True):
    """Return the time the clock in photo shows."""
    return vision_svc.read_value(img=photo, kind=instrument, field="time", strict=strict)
11:32
